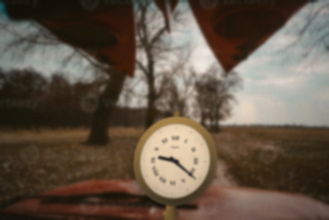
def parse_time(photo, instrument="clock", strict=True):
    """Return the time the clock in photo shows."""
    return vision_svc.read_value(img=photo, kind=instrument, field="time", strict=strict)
9:21
